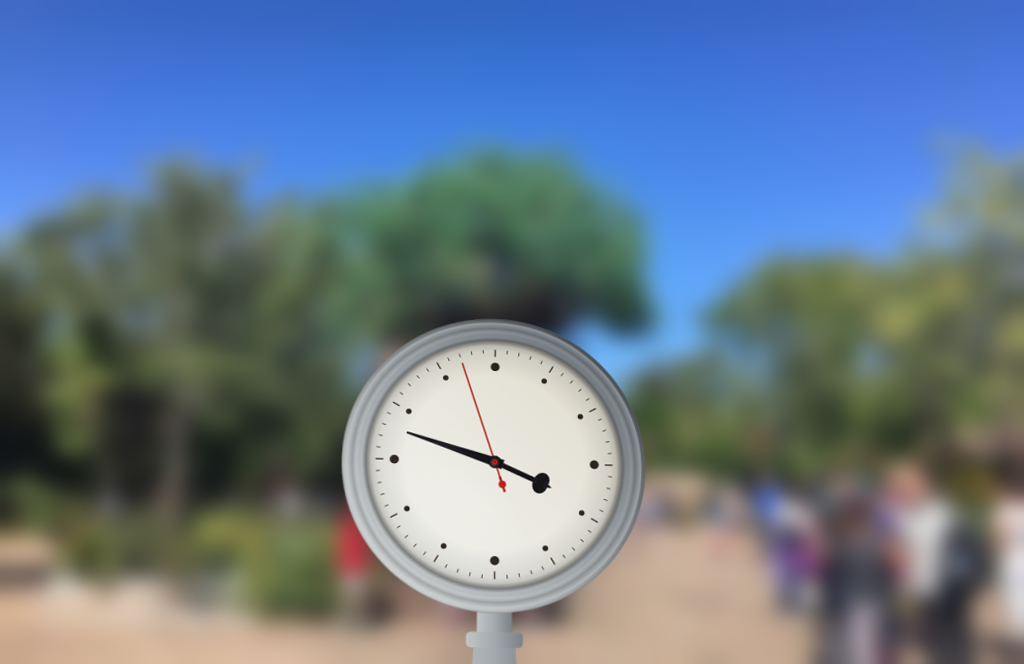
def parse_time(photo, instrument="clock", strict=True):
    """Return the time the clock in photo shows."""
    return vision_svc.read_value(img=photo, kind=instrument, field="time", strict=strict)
3:47:57
